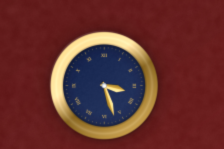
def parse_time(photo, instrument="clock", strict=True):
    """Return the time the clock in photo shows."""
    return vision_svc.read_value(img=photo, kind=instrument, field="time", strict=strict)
3:27
